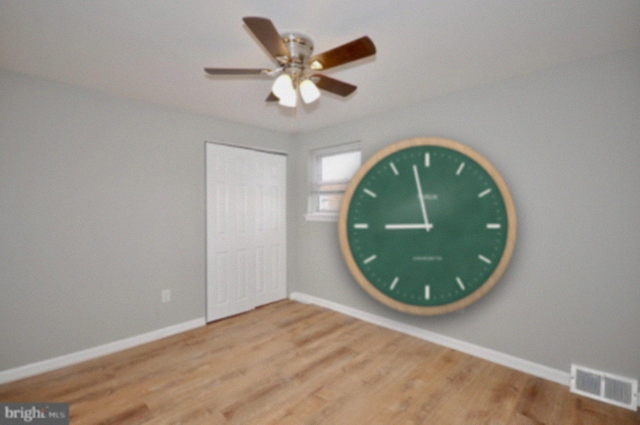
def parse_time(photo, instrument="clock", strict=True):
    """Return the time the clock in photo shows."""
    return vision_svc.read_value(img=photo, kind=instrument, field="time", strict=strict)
8:58
